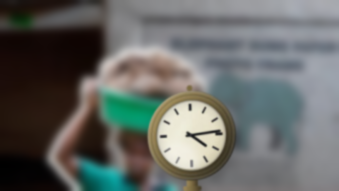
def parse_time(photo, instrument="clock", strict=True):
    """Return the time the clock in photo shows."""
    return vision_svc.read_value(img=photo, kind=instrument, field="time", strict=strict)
4:14
